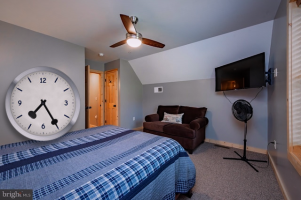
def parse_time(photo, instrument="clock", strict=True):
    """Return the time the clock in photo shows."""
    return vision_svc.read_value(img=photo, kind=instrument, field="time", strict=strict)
7:25
